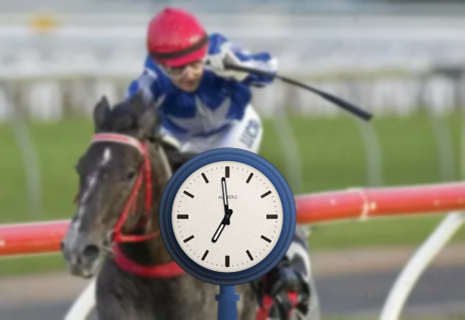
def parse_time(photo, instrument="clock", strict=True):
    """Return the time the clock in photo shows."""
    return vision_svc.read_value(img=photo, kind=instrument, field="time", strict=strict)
6:59
